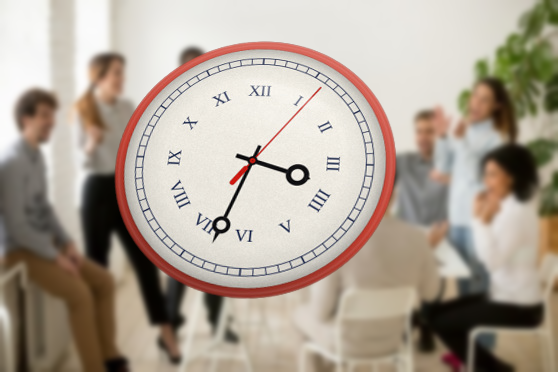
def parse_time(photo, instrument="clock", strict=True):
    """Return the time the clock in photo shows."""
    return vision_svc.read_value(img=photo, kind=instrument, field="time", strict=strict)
3:33:06
